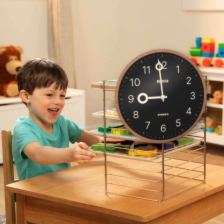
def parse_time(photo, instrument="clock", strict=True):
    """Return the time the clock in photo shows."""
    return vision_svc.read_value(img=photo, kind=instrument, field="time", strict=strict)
8:59
